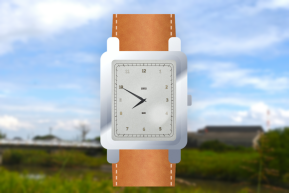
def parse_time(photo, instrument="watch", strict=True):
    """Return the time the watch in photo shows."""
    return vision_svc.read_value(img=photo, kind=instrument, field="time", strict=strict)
7:50
